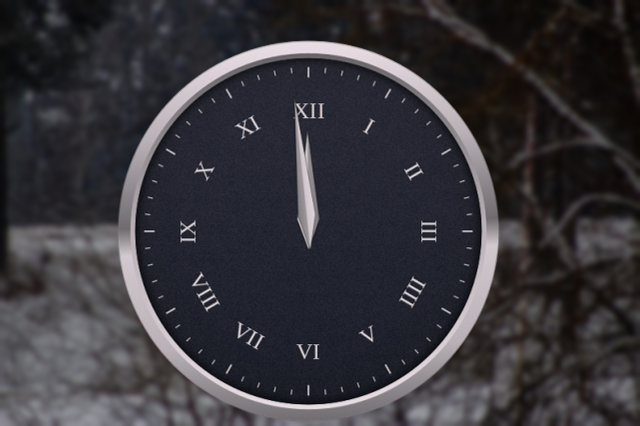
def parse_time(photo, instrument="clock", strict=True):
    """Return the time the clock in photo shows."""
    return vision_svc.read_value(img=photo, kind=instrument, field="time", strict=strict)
11:59
